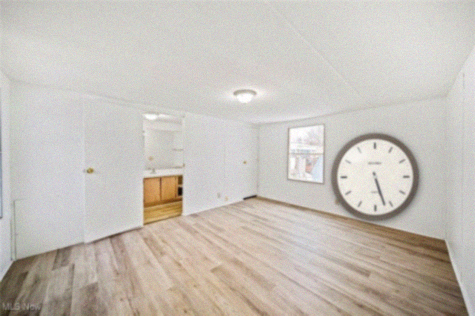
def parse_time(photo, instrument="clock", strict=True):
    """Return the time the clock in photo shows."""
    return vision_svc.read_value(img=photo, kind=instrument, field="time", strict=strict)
5:27
